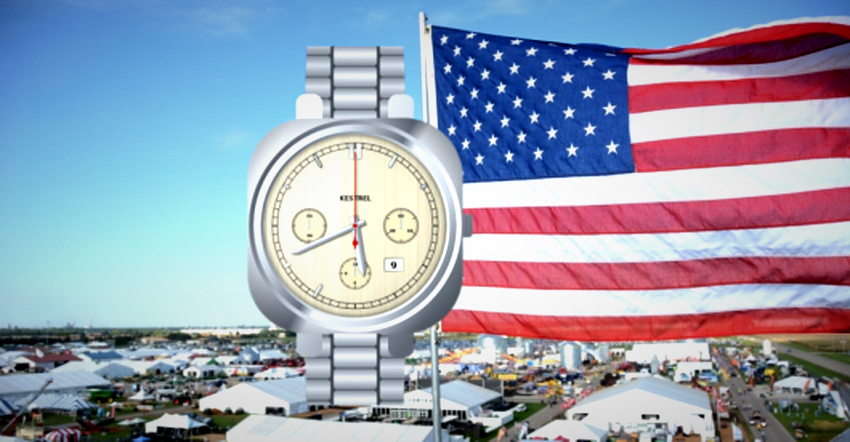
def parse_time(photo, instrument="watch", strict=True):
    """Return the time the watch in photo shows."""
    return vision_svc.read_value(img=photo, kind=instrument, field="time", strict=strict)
5:41
